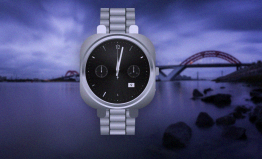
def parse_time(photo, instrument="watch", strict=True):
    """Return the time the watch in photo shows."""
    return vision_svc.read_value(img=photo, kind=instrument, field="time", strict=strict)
12:02
